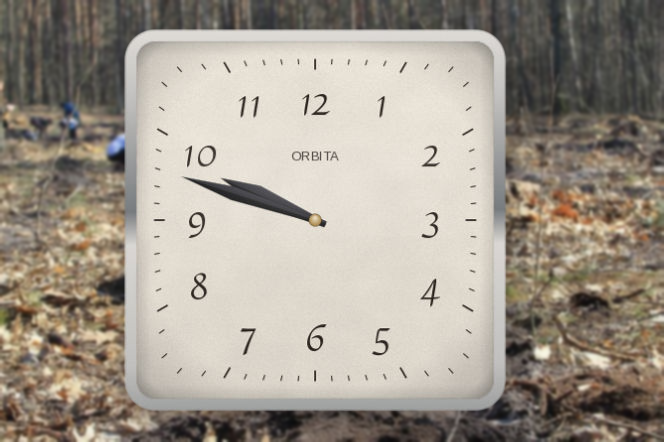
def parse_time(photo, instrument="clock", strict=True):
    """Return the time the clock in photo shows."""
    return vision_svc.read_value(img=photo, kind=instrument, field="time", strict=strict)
9:48
